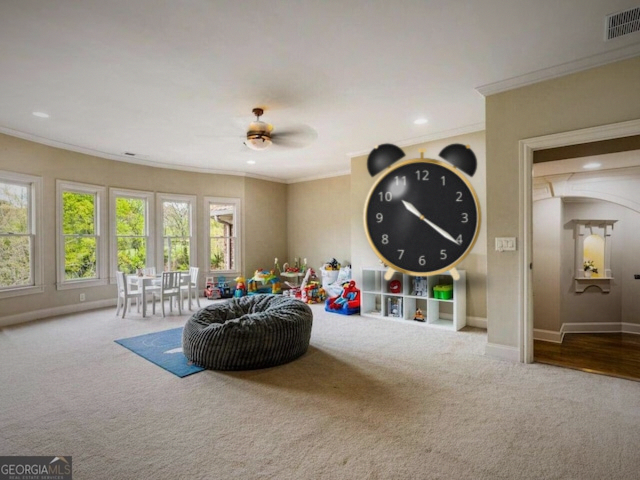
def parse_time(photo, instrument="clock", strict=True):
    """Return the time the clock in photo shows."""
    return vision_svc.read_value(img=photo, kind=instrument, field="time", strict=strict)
10:21
